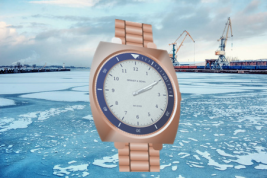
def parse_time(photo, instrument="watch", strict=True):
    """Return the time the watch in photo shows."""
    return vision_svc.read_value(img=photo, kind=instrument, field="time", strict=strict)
2:10
